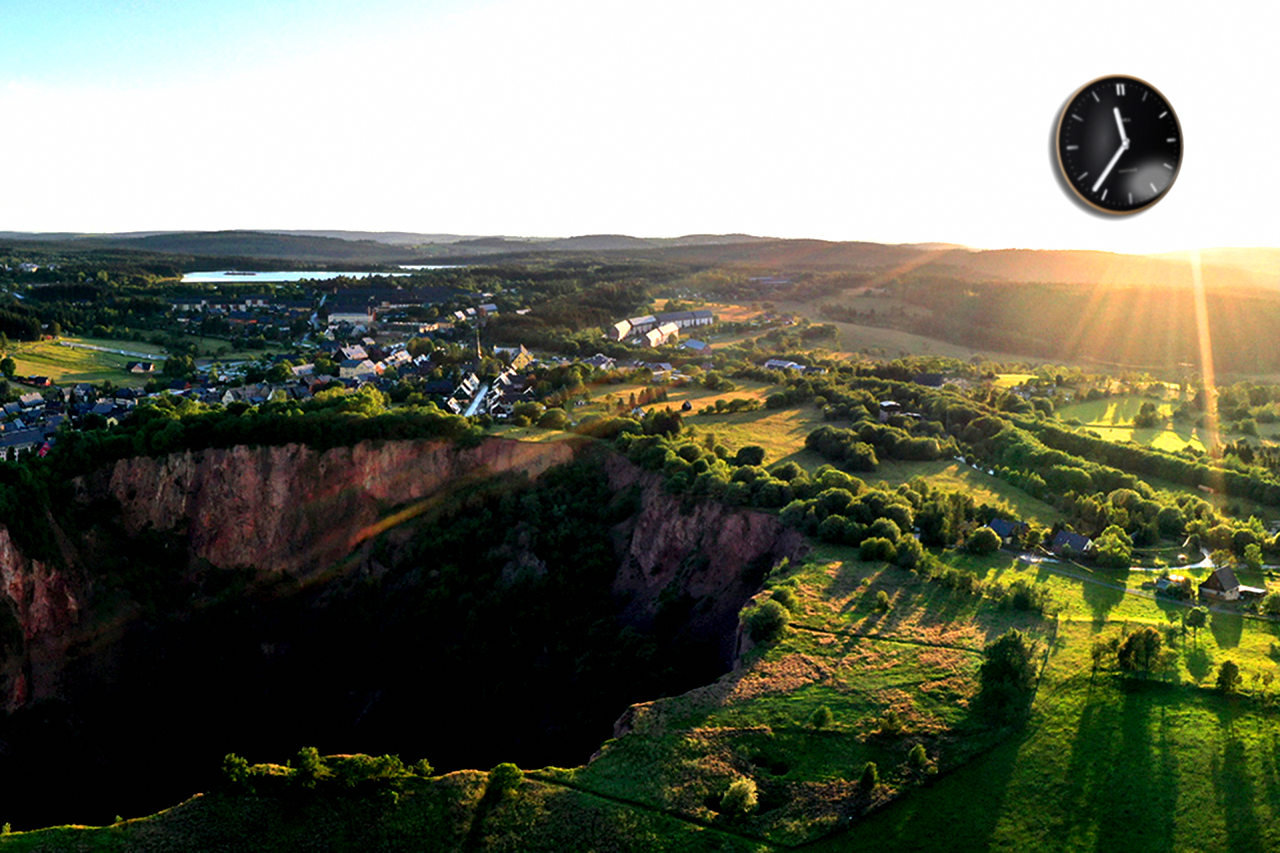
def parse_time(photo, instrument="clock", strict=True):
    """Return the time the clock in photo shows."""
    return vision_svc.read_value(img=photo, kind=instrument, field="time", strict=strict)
11:37
